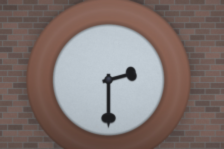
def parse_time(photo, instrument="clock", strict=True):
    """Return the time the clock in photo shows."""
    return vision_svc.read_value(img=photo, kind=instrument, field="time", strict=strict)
2:30
